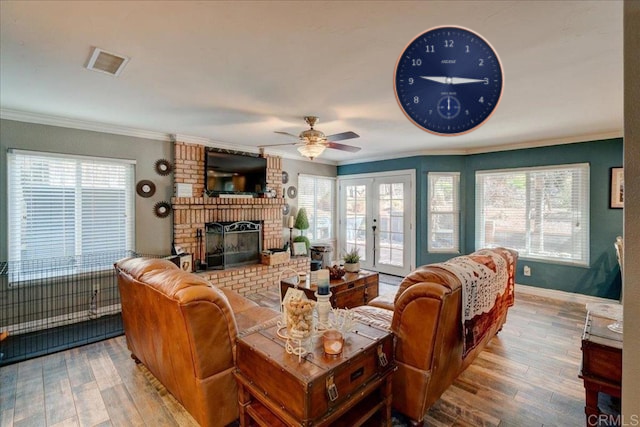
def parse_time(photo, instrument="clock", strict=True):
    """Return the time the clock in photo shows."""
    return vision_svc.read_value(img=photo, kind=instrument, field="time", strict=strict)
9:15
